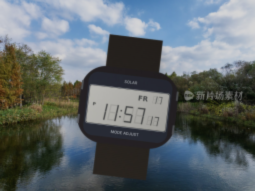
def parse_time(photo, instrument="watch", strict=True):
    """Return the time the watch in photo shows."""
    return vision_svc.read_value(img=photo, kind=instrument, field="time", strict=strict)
11:57:17
